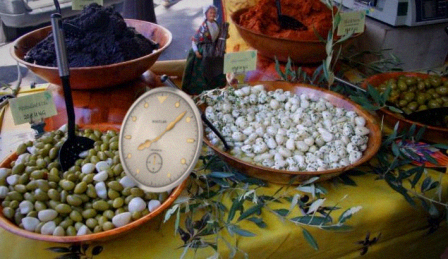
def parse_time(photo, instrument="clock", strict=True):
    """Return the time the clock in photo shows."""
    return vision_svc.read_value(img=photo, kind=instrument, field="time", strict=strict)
8:08
